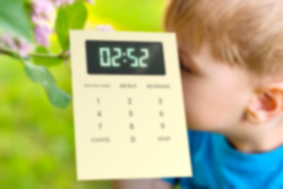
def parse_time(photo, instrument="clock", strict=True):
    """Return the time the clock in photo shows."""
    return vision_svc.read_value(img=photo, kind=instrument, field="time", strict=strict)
2:52
